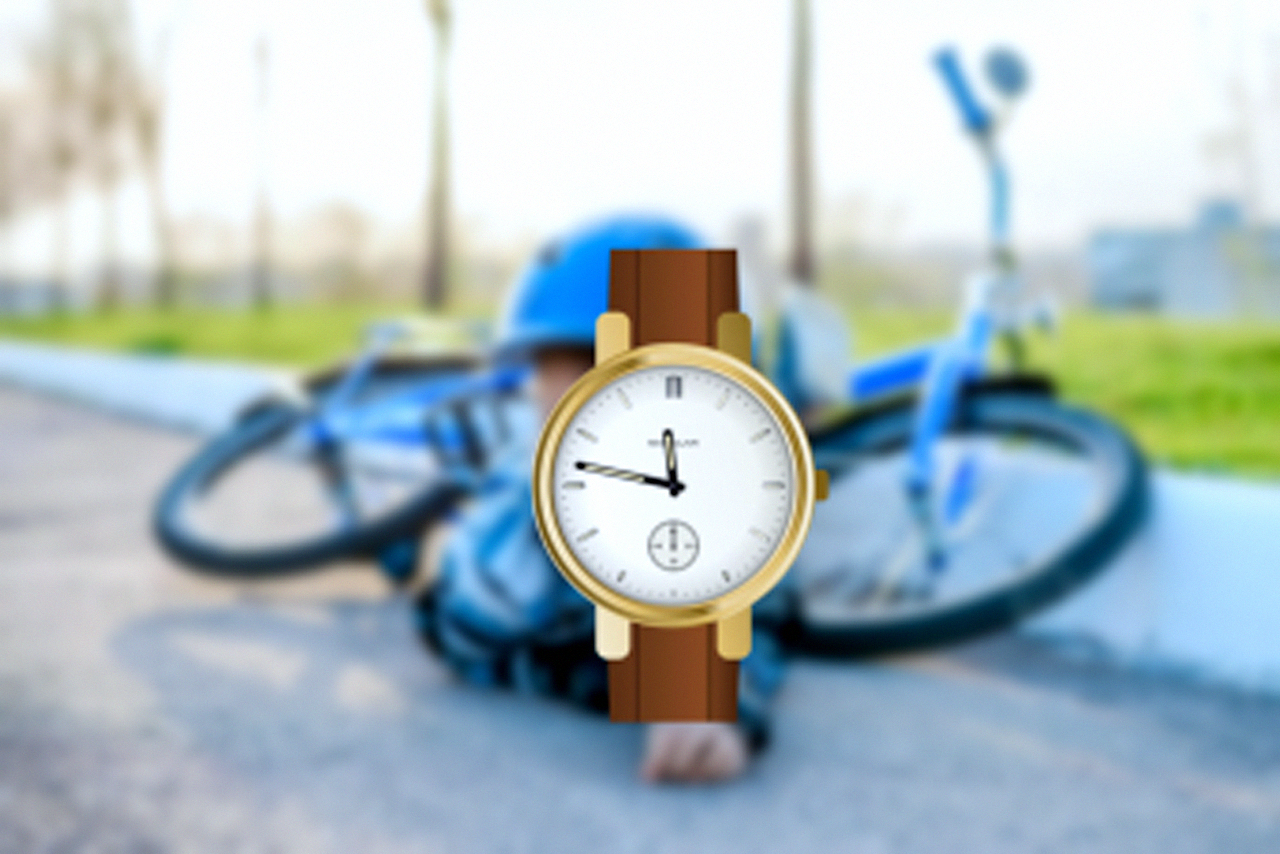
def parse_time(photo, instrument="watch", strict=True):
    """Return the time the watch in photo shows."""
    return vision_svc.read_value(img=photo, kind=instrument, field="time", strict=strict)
11:47
